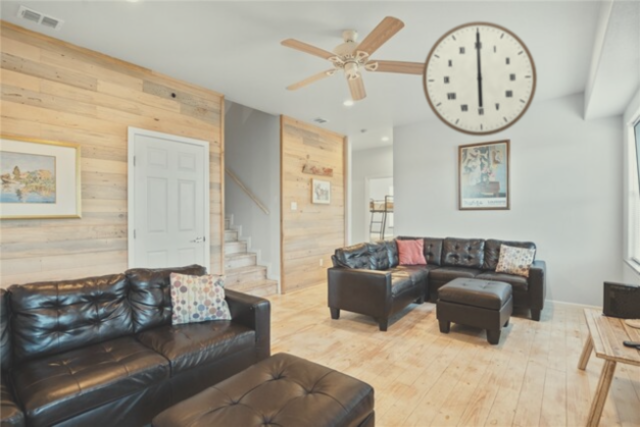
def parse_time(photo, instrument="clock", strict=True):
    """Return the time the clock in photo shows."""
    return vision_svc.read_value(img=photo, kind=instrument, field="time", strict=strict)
6:00
